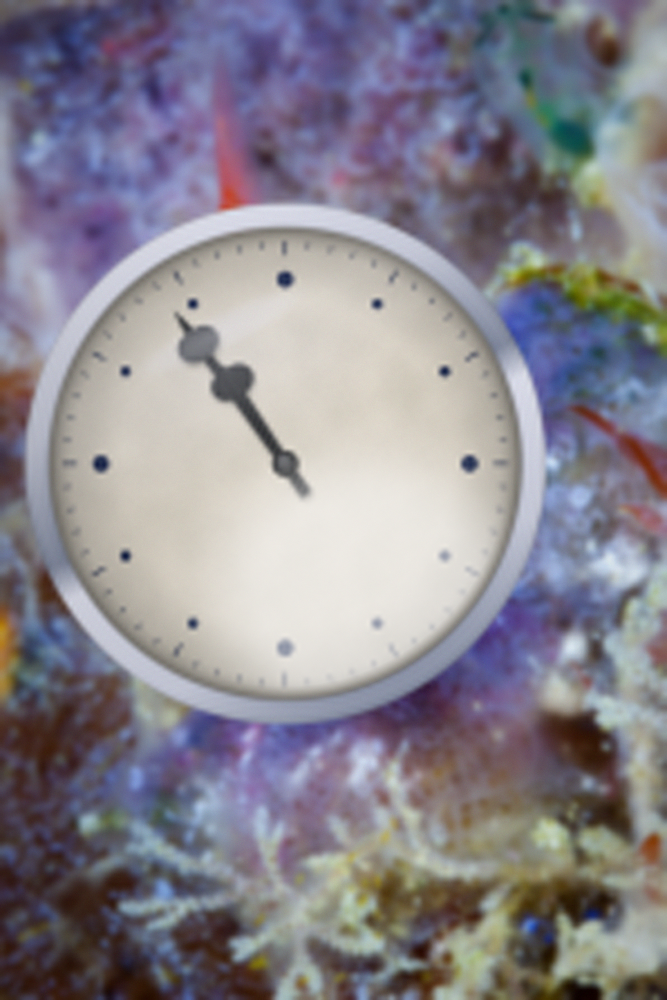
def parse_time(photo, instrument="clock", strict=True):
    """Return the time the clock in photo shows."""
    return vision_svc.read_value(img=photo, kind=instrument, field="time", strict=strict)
10:54
